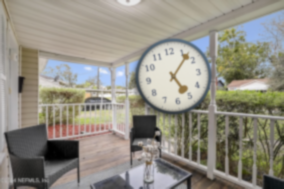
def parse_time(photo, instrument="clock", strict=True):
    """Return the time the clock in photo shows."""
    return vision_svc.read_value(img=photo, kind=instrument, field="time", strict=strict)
5:07
